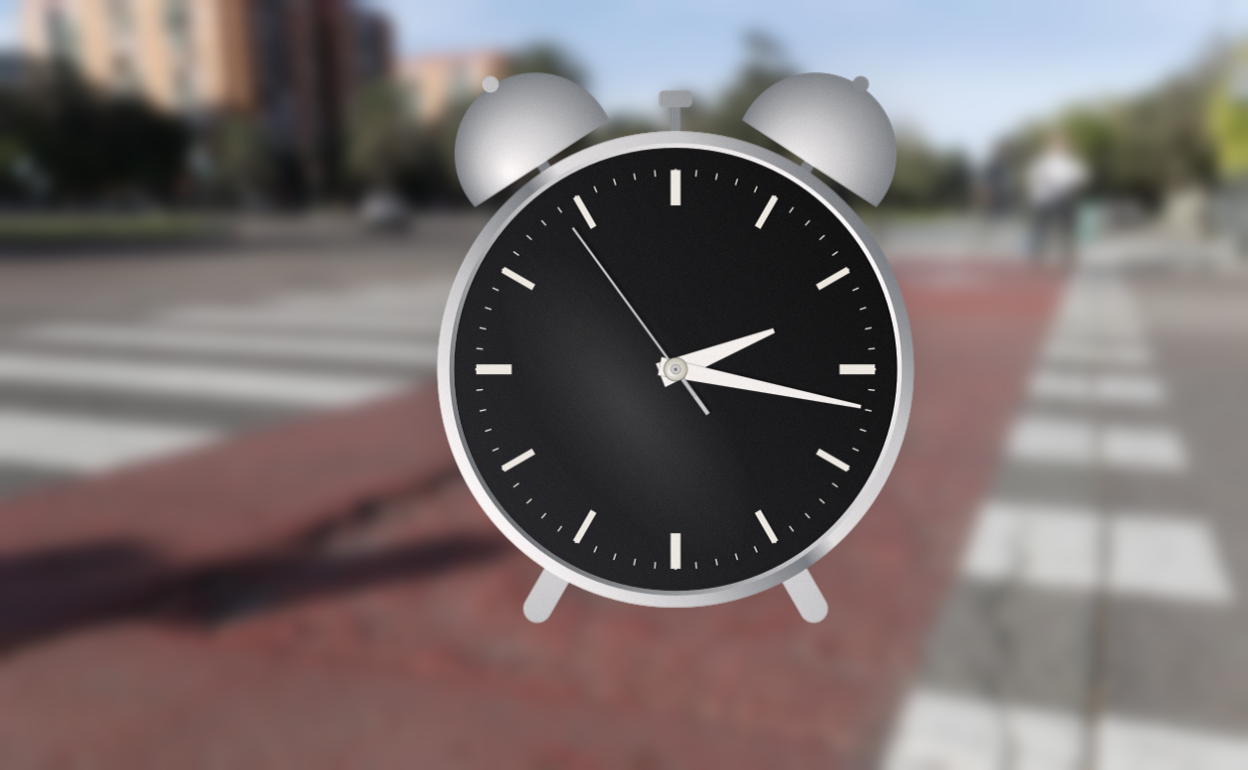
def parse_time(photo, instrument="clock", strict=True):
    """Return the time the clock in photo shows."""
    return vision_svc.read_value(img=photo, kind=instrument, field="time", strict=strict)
2:16:54
